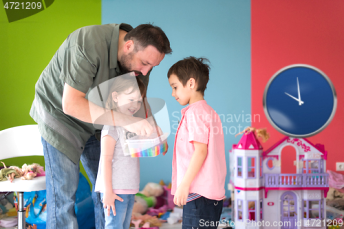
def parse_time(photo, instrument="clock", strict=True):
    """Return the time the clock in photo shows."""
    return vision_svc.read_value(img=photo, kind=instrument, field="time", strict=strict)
9:59
